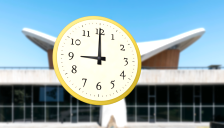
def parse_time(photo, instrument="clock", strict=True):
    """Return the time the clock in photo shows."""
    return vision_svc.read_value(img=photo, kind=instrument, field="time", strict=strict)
9:00
